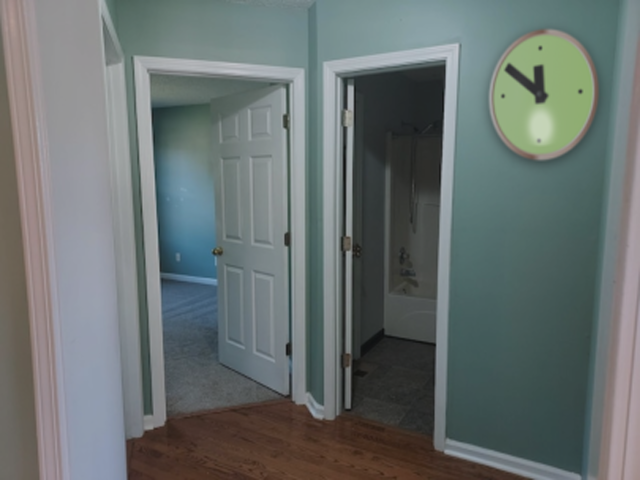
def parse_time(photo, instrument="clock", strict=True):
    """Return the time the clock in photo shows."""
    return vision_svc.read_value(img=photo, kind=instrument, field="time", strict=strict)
11:51
